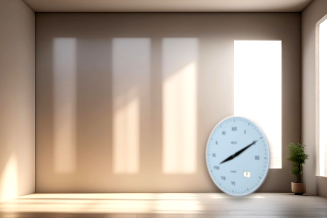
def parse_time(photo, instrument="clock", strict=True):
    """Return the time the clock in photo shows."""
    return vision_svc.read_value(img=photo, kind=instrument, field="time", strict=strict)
8:10
